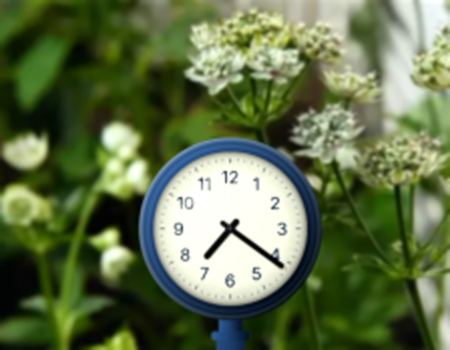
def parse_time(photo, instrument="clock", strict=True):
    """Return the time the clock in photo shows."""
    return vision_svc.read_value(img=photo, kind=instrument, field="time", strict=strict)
7:21
